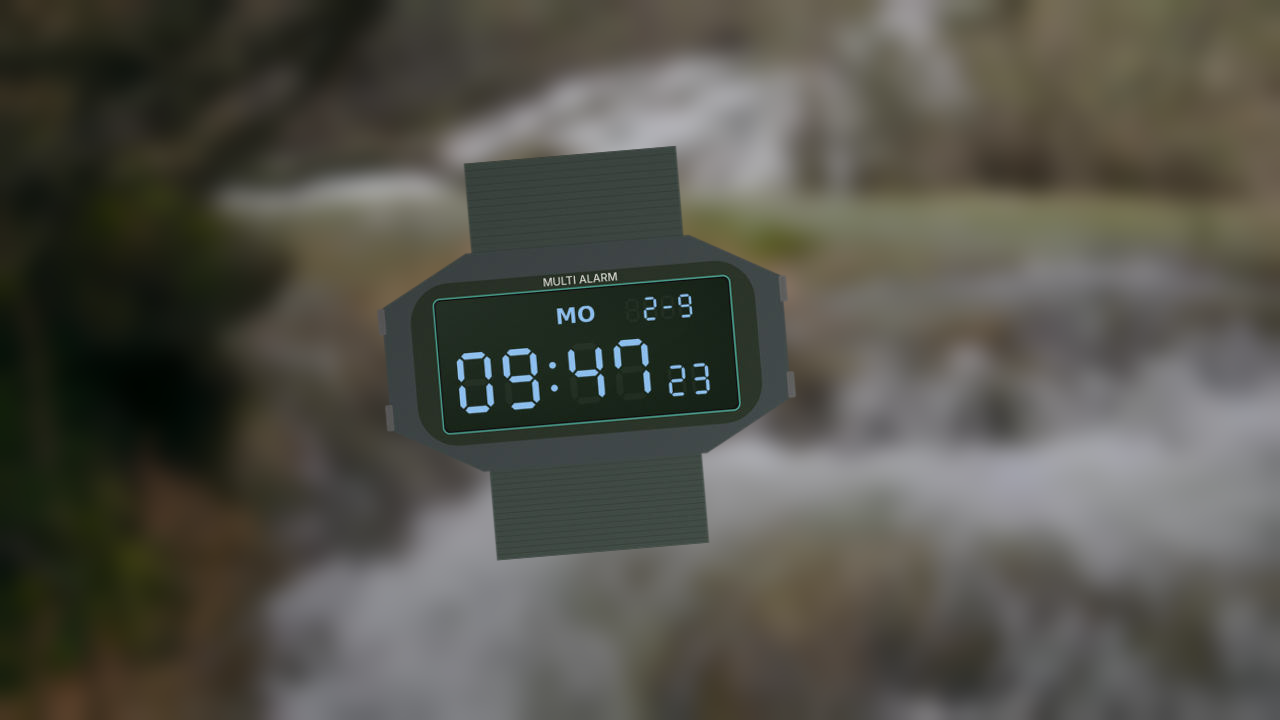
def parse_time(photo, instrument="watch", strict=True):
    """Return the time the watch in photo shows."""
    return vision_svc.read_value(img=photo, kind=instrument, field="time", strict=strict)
9:47:23
